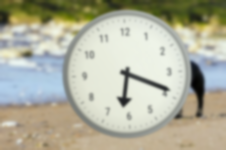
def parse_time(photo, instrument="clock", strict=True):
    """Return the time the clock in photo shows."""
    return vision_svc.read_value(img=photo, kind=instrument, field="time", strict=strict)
6:19
